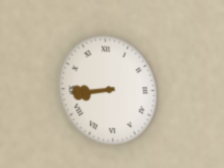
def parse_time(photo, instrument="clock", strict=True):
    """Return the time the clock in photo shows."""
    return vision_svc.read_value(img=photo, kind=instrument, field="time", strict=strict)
8:44
